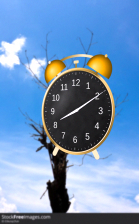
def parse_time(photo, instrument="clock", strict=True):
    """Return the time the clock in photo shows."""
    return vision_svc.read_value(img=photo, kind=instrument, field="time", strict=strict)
8:10
